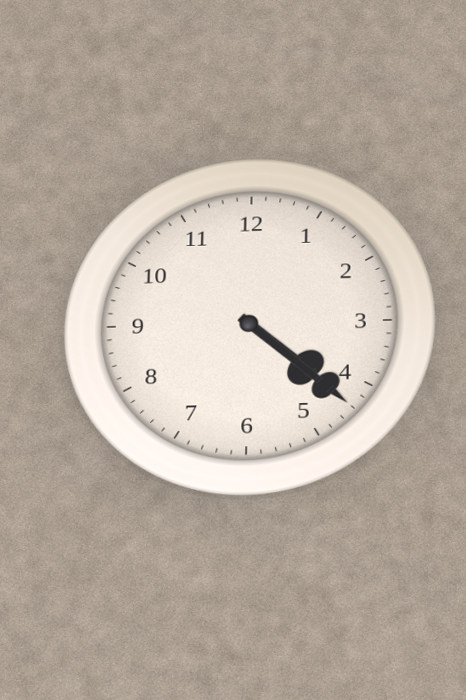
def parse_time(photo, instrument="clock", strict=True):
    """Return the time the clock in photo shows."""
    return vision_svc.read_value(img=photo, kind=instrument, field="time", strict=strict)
4:22
